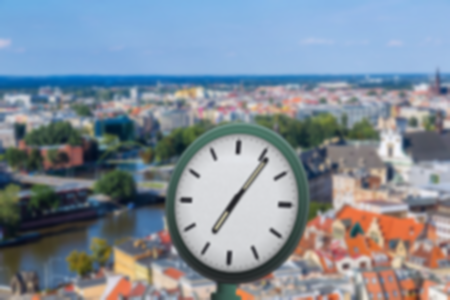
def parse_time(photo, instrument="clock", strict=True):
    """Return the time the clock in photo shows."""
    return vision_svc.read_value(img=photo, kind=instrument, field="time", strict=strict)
7:06
